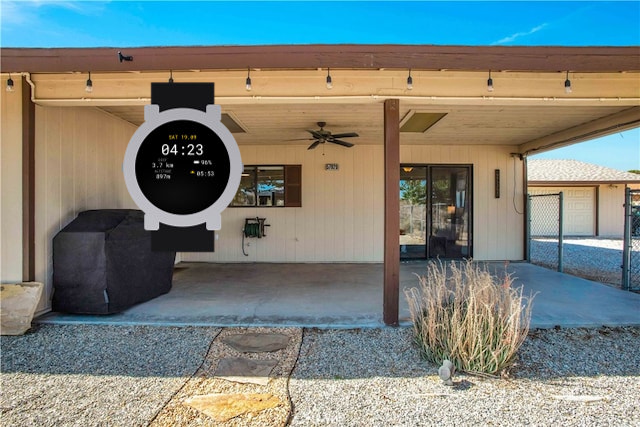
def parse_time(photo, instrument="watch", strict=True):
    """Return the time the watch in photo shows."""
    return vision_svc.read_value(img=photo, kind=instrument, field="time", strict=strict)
4:23
